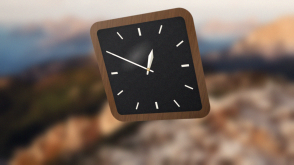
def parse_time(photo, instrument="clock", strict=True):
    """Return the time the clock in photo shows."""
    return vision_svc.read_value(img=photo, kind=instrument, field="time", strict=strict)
12:50
